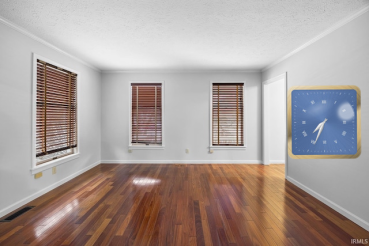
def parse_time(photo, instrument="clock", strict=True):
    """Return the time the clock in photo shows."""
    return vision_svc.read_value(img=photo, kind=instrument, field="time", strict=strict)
7:34
